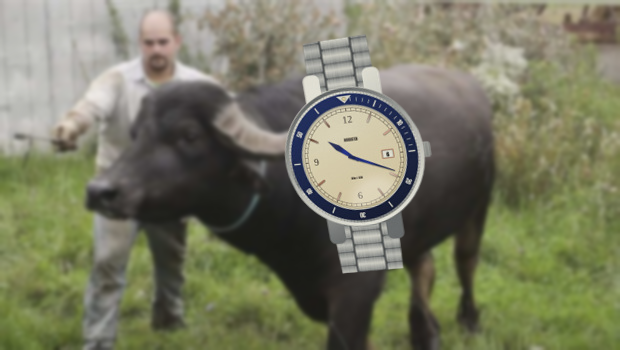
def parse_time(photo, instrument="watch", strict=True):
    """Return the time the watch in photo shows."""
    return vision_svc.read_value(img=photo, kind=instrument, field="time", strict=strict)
10:19
